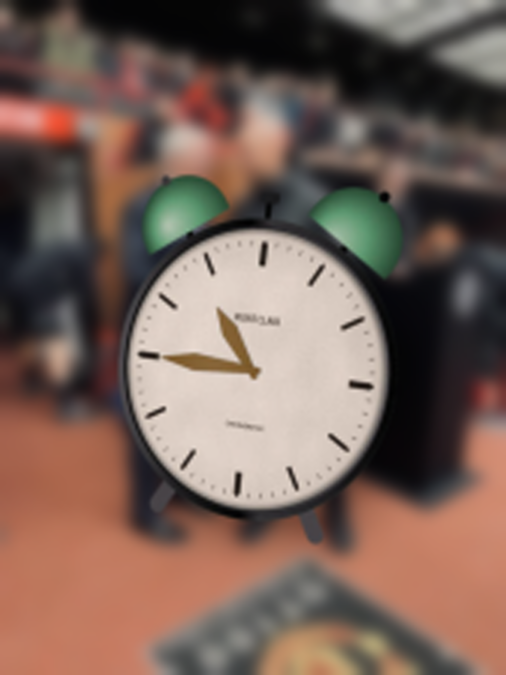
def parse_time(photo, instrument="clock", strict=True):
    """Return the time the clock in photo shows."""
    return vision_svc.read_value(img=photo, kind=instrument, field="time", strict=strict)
10:45
